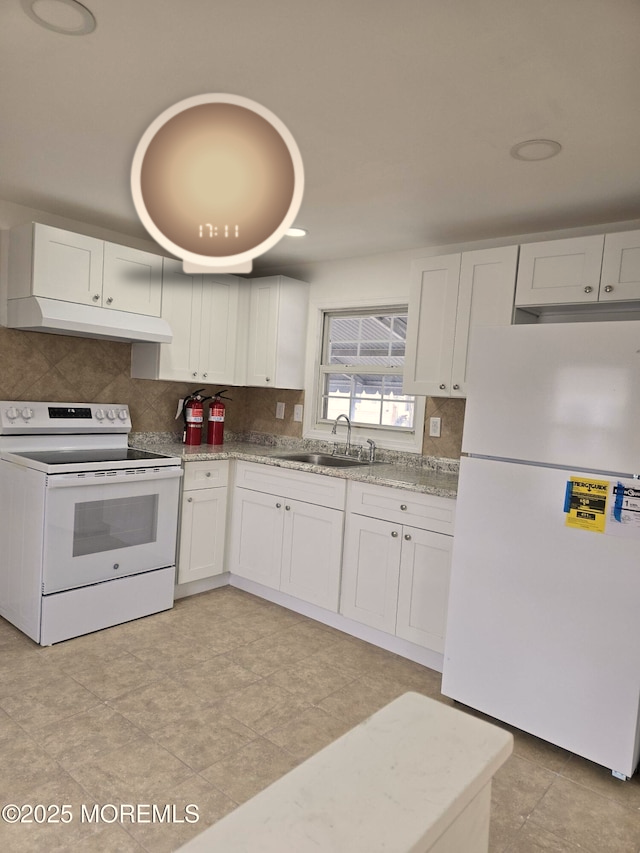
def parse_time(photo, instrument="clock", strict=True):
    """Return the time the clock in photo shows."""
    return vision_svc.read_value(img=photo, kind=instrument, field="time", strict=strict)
17:11
